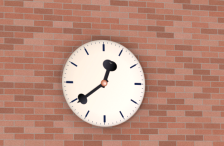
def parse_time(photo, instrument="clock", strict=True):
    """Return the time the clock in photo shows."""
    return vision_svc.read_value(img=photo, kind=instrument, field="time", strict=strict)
12:39
